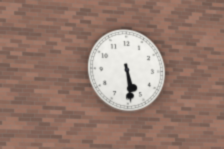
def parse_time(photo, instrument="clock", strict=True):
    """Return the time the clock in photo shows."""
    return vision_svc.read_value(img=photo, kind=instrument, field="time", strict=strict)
5:29
